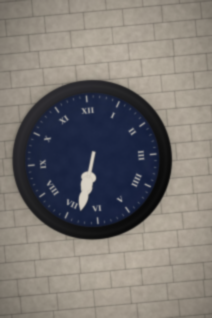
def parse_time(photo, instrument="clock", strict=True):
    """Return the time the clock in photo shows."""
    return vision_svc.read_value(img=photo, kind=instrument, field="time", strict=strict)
6:33
